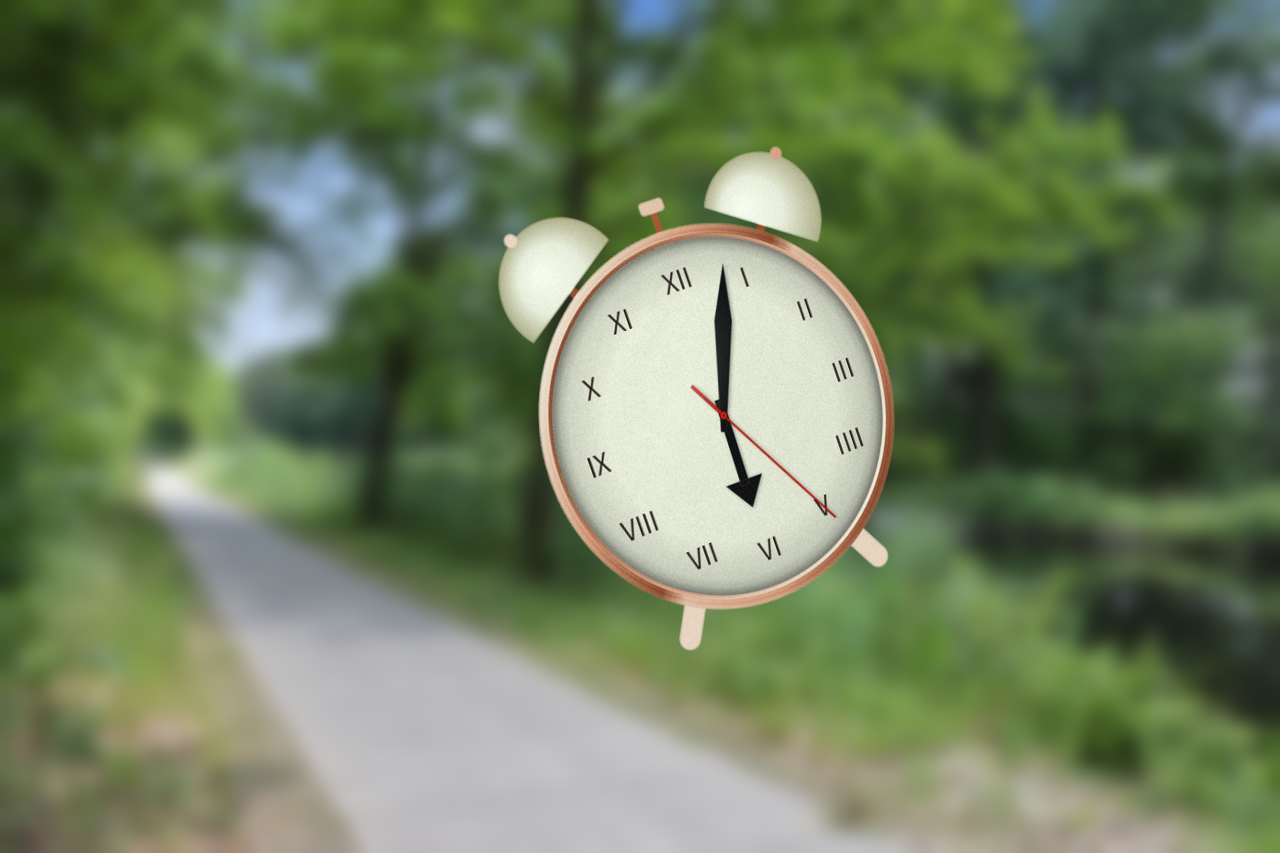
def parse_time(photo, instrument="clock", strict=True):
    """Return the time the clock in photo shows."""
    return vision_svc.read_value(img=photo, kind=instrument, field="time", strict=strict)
6:03:25
